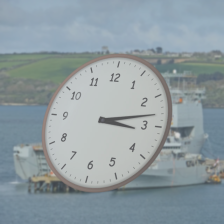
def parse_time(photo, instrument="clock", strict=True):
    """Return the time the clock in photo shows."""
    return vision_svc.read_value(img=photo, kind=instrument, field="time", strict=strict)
3:13
